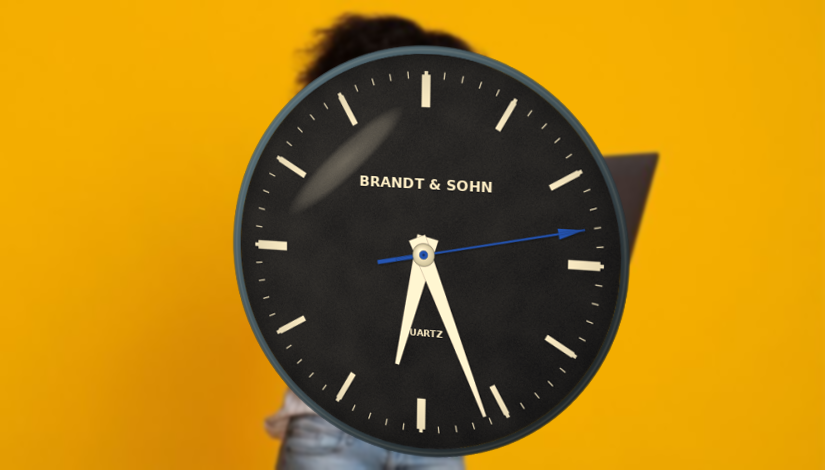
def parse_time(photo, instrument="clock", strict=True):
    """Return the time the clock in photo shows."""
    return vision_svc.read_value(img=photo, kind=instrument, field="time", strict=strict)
6:26:13
